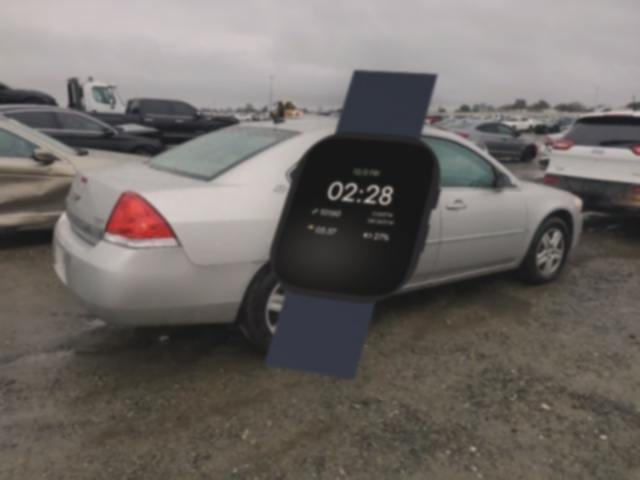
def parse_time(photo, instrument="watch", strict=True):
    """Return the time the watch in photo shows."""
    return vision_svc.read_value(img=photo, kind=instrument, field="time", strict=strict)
2:28
